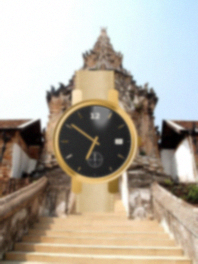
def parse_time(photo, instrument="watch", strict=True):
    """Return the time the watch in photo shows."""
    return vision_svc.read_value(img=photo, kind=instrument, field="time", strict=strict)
6:51
